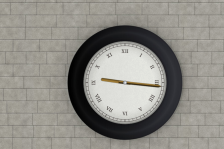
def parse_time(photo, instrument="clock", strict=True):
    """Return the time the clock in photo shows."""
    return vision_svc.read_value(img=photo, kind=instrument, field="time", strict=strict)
9:16
